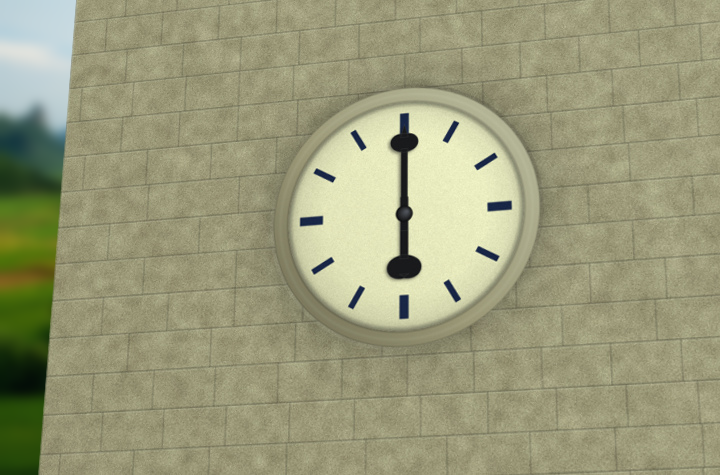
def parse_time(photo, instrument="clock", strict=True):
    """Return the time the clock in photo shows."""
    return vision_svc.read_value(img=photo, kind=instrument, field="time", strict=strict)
6:00
